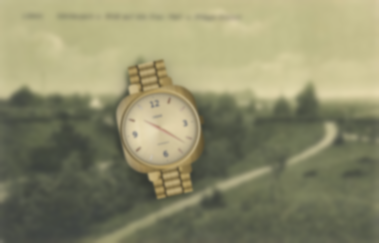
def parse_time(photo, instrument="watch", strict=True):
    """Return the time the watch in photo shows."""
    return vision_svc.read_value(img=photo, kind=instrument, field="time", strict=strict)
10:22
